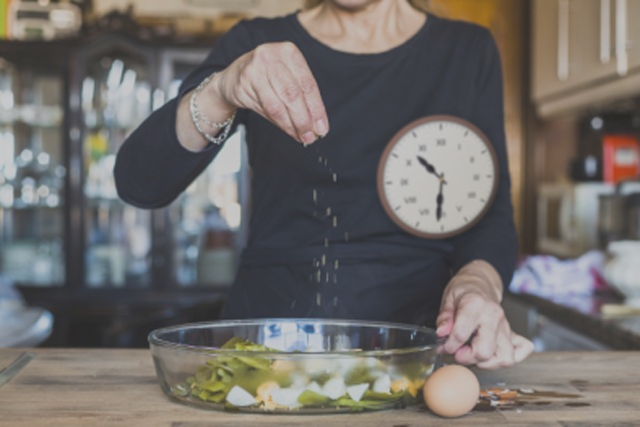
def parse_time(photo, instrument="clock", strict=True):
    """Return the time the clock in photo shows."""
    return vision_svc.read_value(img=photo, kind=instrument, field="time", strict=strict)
10:31
